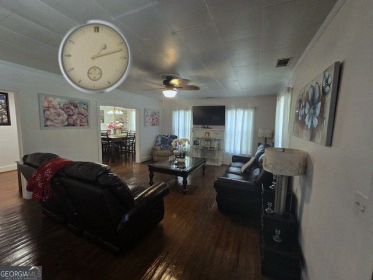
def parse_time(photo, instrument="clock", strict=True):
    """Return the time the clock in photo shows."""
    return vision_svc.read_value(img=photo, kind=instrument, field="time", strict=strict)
1:12
